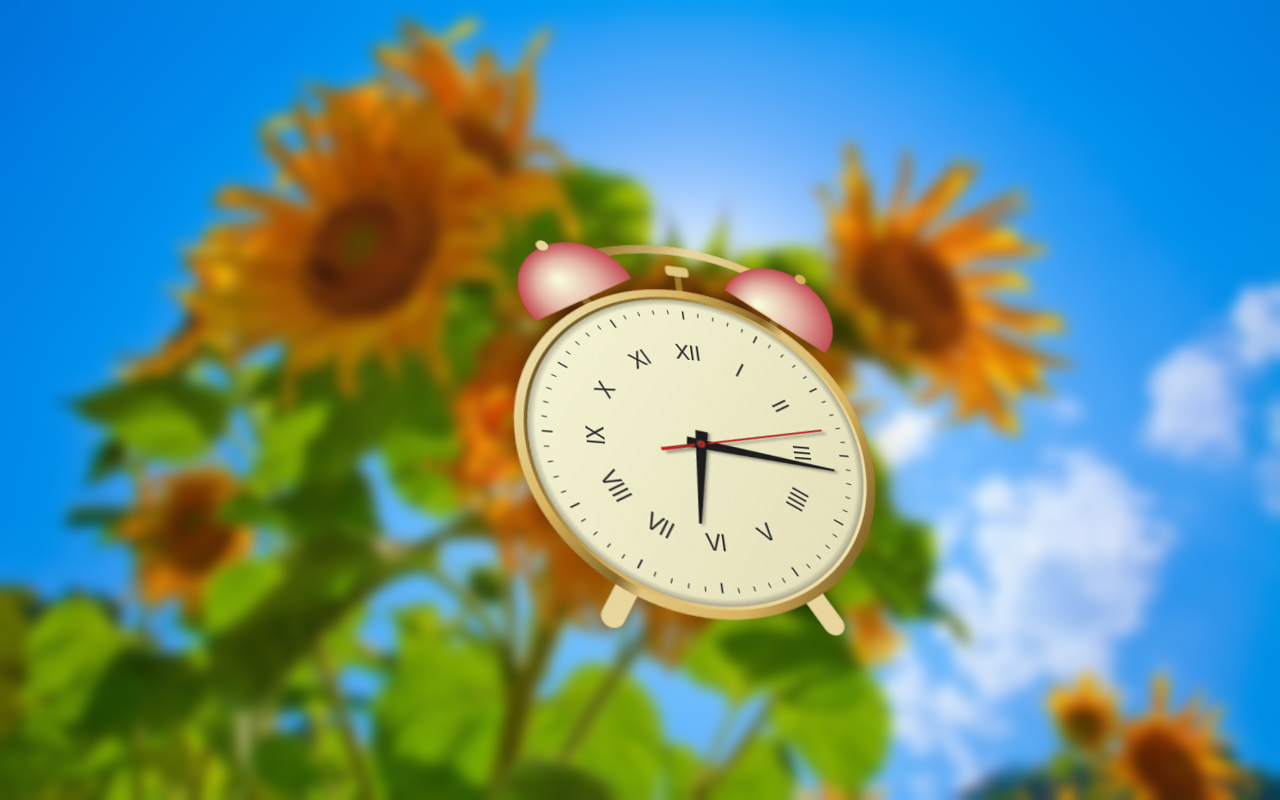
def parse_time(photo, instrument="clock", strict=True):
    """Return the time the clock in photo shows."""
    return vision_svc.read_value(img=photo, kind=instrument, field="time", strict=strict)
6:16:13
